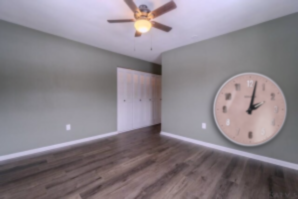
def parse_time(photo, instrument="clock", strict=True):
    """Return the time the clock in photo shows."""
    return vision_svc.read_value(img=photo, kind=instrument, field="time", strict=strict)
2:02
